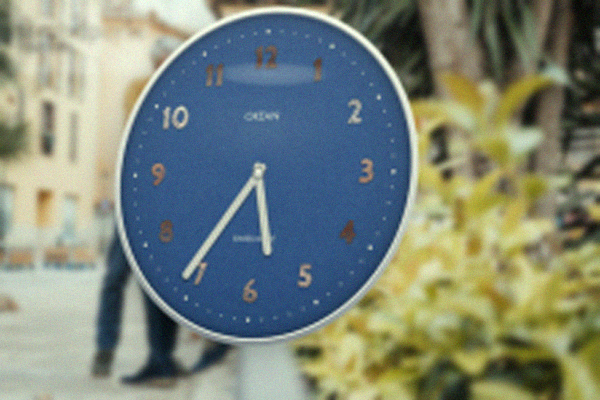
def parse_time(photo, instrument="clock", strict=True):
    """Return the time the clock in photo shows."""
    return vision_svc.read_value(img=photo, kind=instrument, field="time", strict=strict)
5:36
